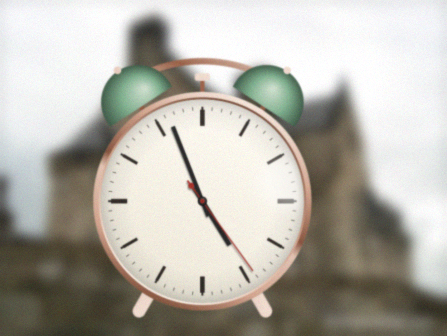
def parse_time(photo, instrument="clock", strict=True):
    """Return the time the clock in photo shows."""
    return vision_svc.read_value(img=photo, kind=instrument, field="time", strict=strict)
4:56:24
